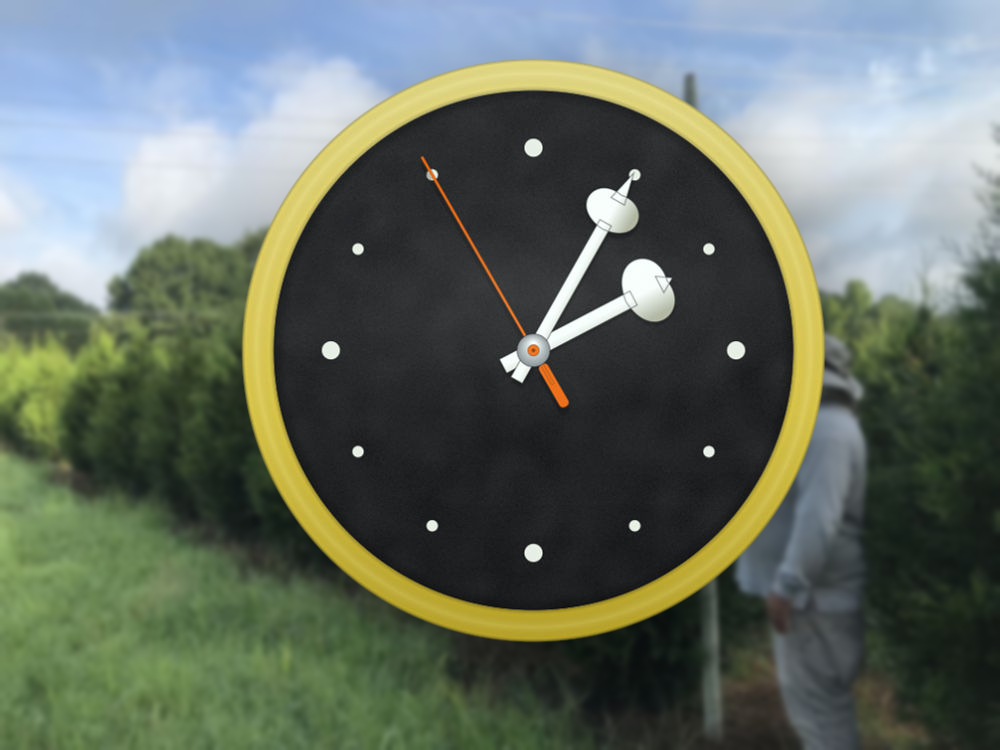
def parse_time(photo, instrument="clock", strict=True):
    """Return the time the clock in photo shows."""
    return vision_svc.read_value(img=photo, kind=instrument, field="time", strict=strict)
2:04:55
